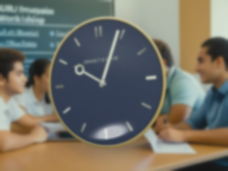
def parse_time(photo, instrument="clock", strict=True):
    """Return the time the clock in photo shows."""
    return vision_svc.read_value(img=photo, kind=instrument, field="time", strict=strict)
10:04
